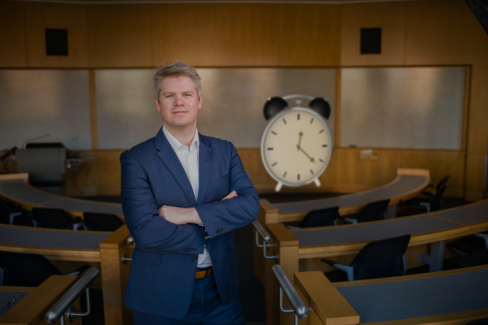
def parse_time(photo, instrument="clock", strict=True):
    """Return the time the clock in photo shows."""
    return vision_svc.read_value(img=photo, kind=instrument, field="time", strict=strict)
12:22
